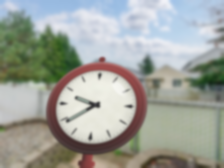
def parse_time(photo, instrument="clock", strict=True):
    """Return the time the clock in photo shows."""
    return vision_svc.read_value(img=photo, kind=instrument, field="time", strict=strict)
9:39
